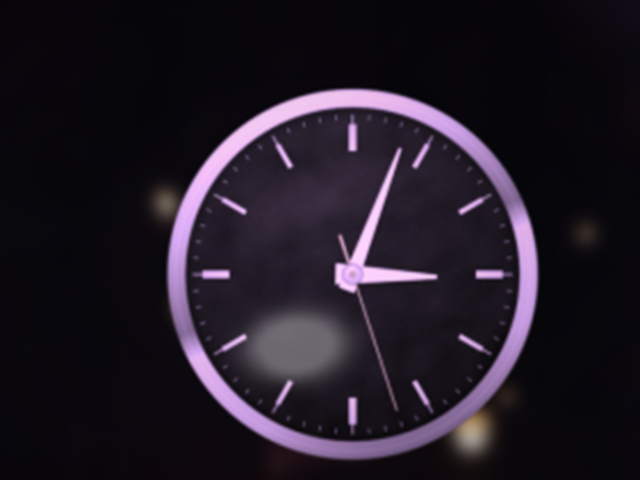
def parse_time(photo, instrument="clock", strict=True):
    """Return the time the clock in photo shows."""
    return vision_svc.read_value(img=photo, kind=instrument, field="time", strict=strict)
3:03:27
